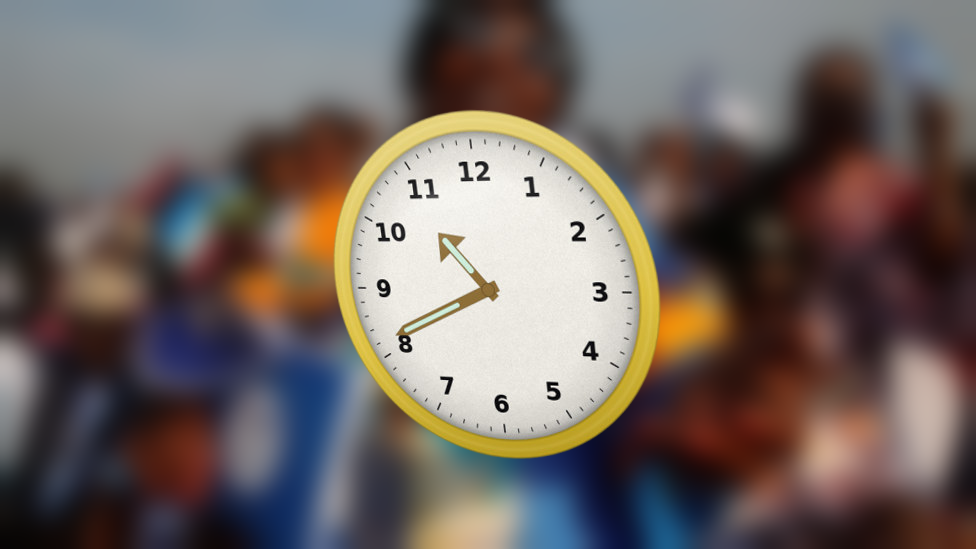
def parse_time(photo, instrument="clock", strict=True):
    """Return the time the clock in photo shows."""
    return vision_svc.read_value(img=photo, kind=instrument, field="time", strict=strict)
10:41
